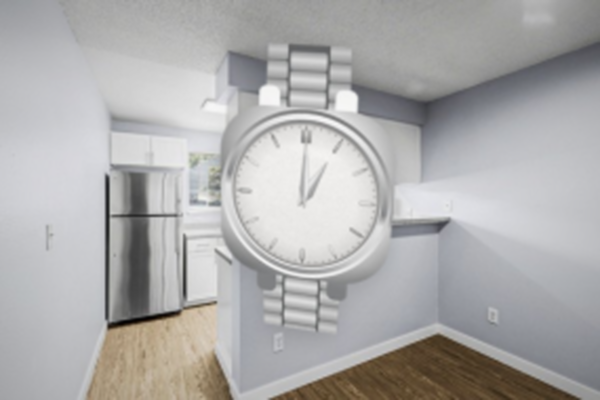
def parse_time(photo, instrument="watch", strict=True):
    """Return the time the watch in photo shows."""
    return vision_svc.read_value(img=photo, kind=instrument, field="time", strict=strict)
1:00
